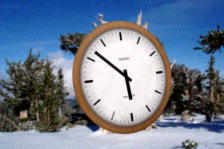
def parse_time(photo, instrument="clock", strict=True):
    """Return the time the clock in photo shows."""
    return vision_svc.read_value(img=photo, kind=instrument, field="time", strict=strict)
5:52
